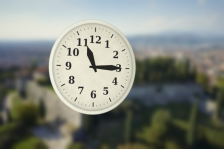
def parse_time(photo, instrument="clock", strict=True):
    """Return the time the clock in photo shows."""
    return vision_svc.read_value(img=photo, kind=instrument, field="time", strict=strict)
11:15
